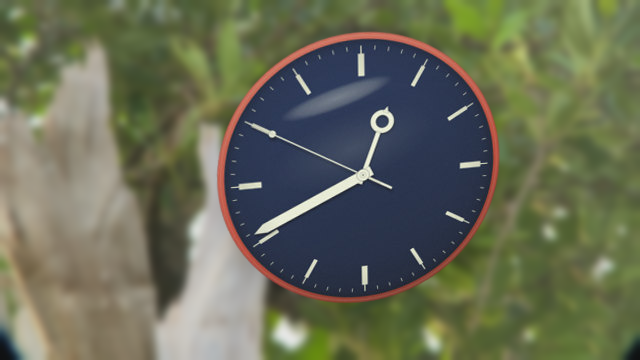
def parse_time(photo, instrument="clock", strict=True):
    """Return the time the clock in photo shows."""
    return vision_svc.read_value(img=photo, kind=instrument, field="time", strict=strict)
12:40:50
